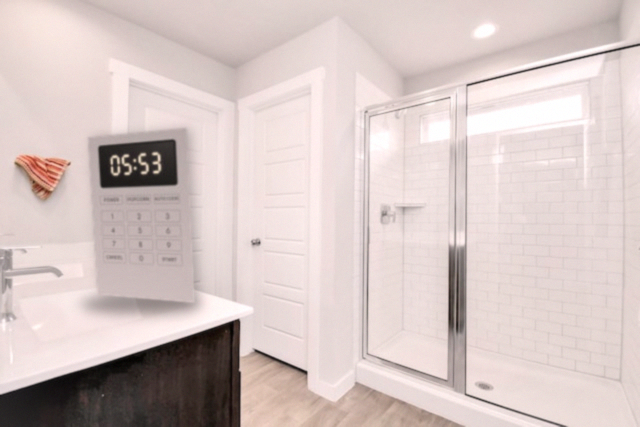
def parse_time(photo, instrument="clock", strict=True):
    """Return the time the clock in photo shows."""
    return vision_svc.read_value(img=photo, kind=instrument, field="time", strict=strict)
5:53
